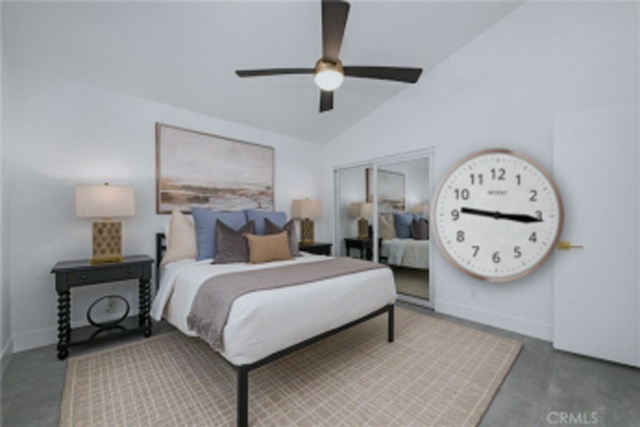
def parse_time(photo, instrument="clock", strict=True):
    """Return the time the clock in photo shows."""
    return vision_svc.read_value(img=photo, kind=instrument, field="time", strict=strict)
9:16
